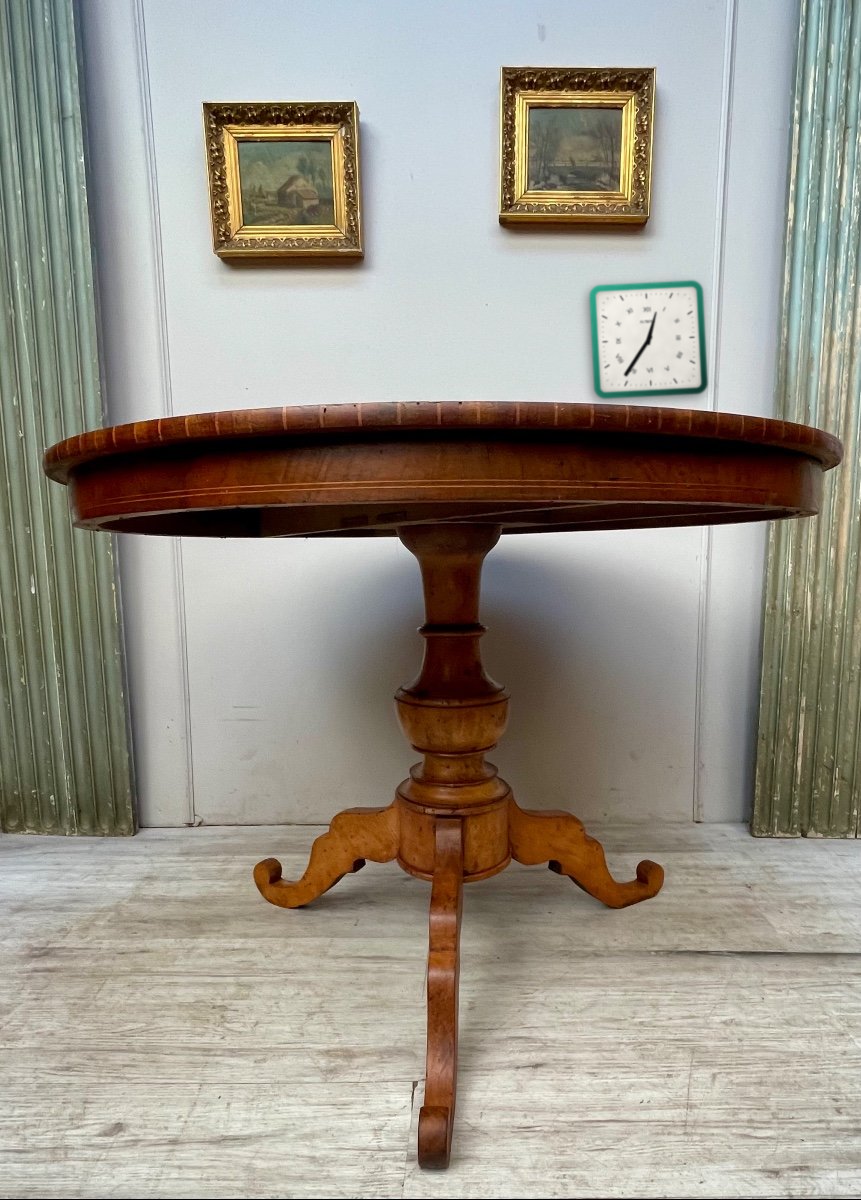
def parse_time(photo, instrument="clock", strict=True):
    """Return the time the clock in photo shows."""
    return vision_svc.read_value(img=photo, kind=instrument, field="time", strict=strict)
12:36
